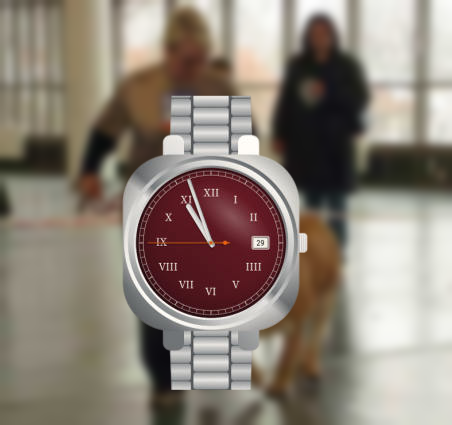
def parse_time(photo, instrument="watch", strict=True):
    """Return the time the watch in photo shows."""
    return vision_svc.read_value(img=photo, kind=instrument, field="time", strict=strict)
10:56:45
